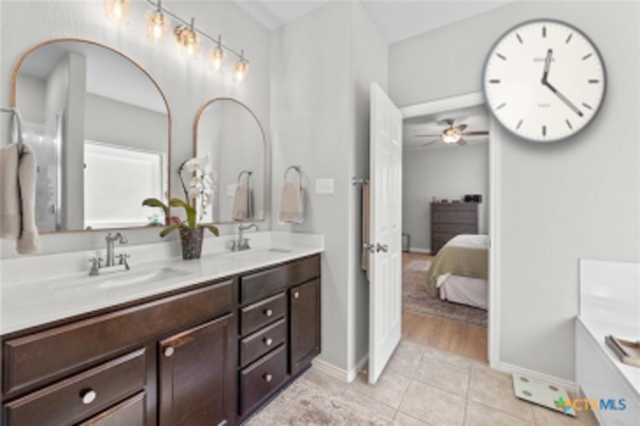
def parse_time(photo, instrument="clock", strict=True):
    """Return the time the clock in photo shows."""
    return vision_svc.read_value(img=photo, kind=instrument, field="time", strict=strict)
12:22
